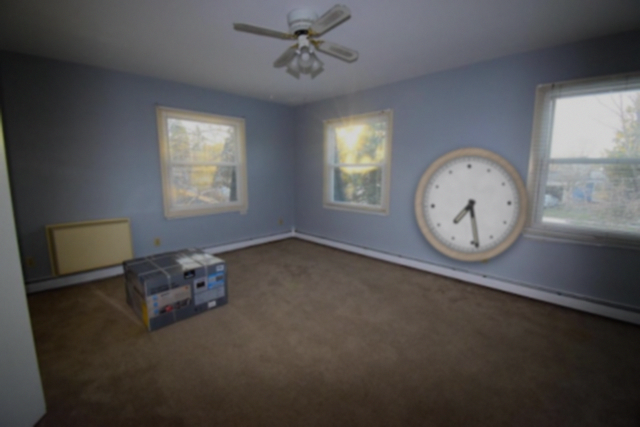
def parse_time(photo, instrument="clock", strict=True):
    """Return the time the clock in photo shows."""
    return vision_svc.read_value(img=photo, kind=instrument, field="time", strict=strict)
7:29
